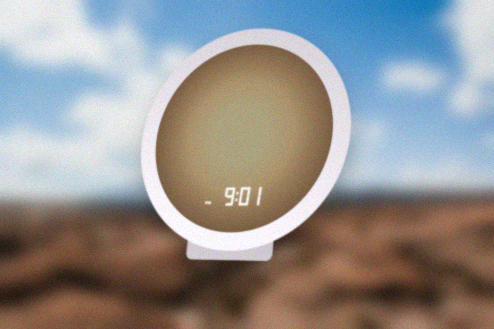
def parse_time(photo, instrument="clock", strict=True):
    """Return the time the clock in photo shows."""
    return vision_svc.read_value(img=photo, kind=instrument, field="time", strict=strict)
9:01
